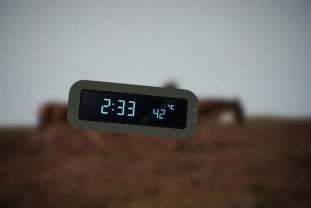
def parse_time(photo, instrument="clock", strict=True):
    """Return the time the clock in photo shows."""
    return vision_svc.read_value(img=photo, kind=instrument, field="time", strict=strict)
2:33
